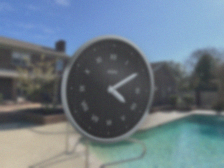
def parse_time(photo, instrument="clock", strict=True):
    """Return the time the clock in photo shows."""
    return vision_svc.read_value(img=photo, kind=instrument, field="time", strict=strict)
4:10
